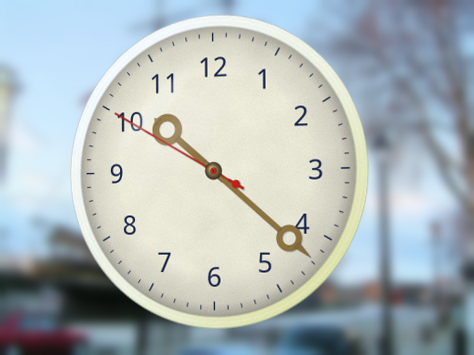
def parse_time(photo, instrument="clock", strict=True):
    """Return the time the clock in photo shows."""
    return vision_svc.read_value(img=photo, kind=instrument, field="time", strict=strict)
10:21:50
